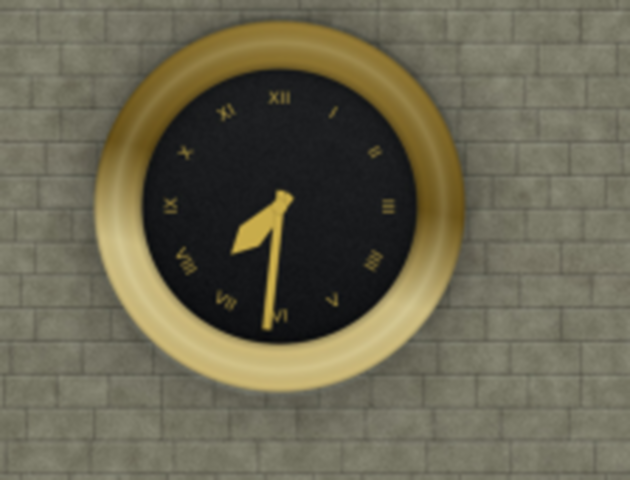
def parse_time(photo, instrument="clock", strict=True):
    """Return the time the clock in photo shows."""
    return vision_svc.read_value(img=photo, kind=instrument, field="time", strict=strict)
7:31
